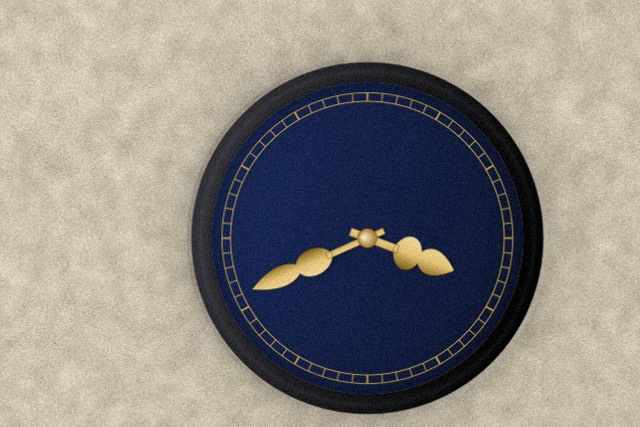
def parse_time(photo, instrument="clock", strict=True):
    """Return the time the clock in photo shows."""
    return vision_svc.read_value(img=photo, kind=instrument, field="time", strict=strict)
3:41
